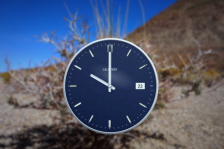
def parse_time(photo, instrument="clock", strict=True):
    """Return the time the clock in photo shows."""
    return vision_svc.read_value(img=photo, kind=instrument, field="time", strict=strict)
10:00
